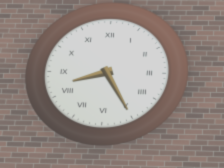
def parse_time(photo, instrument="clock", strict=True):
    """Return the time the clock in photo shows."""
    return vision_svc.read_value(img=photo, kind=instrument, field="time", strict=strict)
8:25
